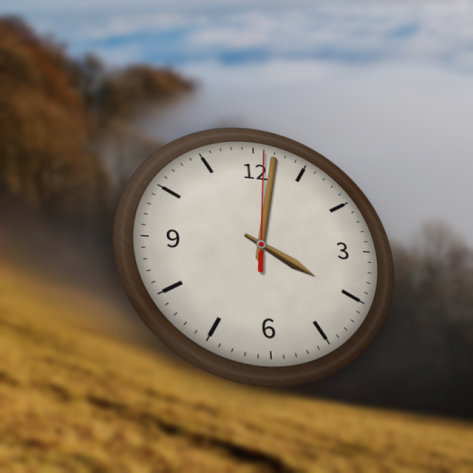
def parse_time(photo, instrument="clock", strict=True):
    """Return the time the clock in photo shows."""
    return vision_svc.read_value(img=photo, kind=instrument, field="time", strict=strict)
4:02:01
